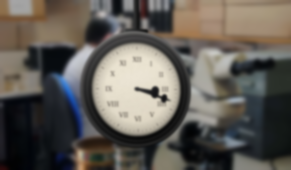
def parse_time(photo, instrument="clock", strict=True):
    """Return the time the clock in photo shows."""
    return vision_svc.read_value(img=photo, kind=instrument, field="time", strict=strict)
3:18
